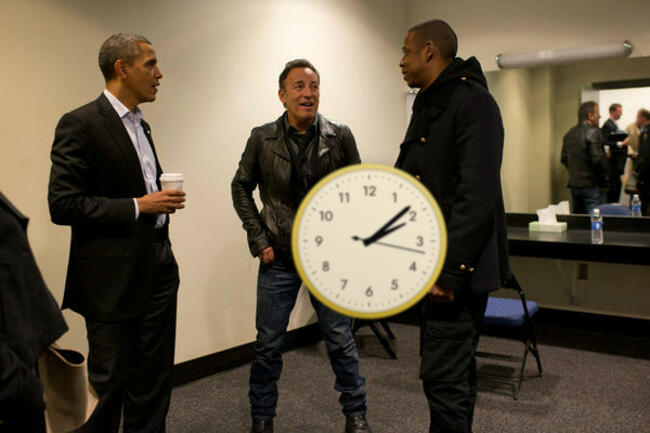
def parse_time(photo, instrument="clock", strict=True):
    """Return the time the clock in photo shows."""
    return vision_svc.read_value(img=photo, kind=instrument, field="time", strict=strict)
2:08:17
